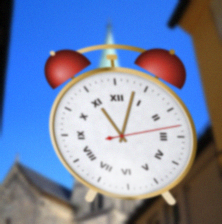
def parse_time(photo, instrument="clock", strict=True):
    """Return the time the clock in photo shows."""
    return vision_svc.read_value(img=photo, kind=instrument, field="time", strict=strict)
11:03:13
